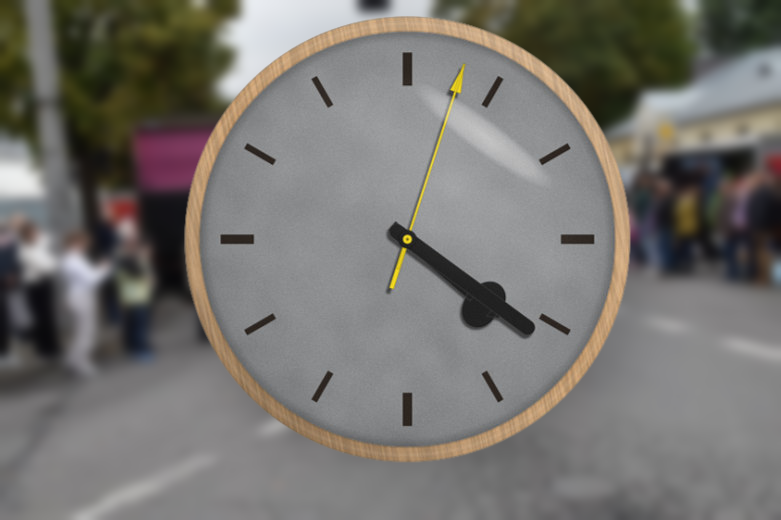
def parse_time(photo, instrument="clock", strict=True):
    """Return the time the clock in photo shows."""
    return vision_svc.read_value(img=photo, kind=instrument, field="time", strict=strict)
4:21:03
